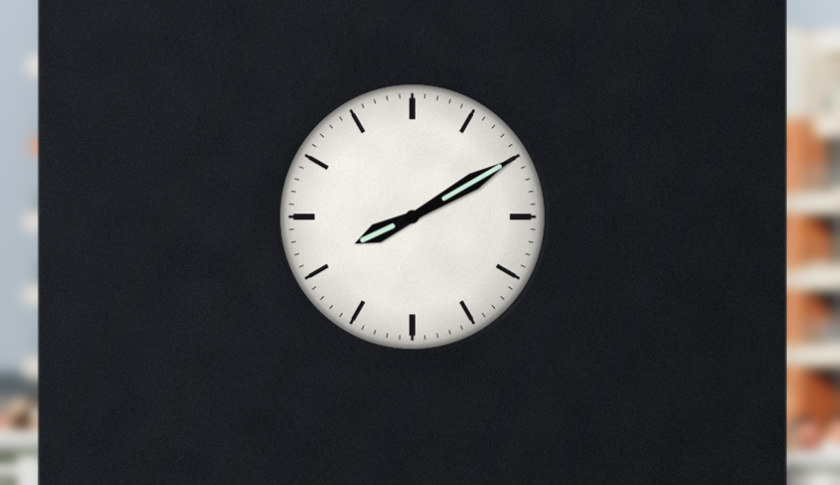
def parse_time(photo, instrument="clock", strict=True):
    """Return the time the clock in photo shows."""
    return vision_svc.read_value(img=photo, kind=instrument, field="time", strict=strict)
8:10
